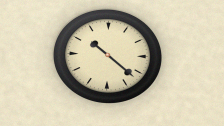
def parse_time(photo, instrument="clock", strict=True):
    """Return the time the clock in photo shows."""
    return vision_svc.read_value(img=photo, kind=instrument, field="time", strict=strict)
10:22
